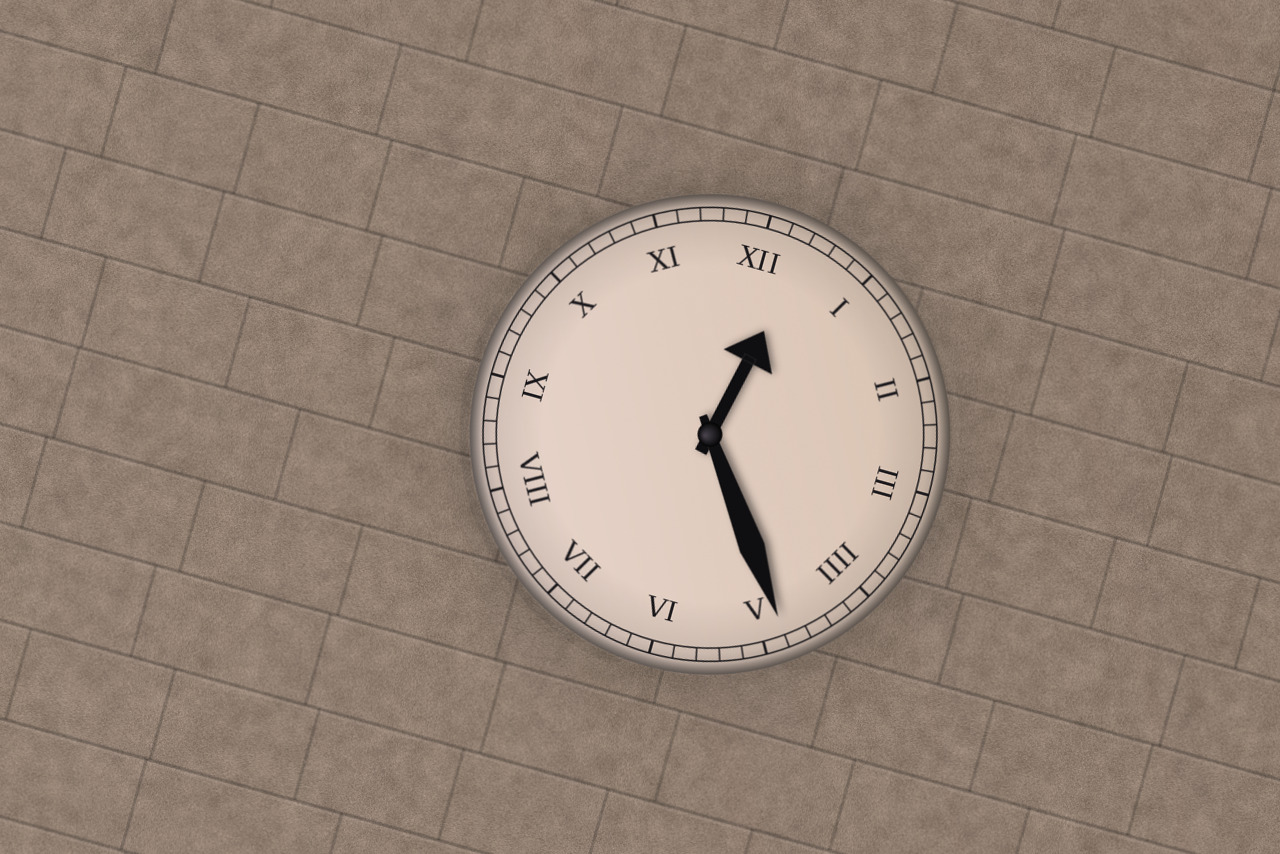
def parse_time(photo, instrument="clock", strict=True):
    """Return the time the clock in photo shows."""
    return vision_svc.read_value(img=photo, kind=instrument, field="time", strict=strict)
12:24
